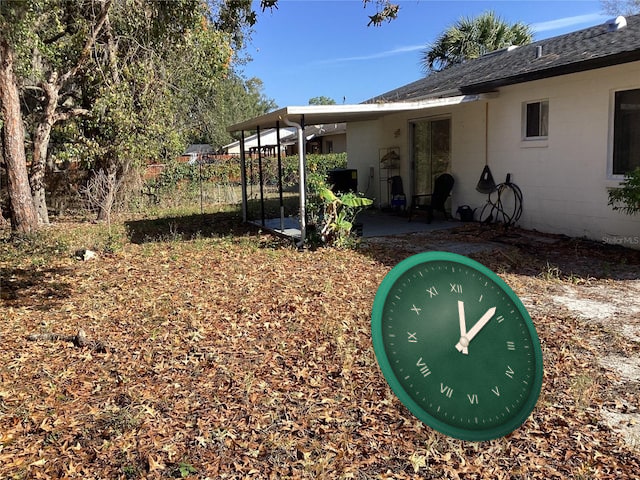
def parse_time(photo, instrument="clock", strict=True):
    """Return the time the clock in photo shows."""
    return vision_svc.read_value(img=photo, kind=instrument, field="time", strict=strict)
12:08
